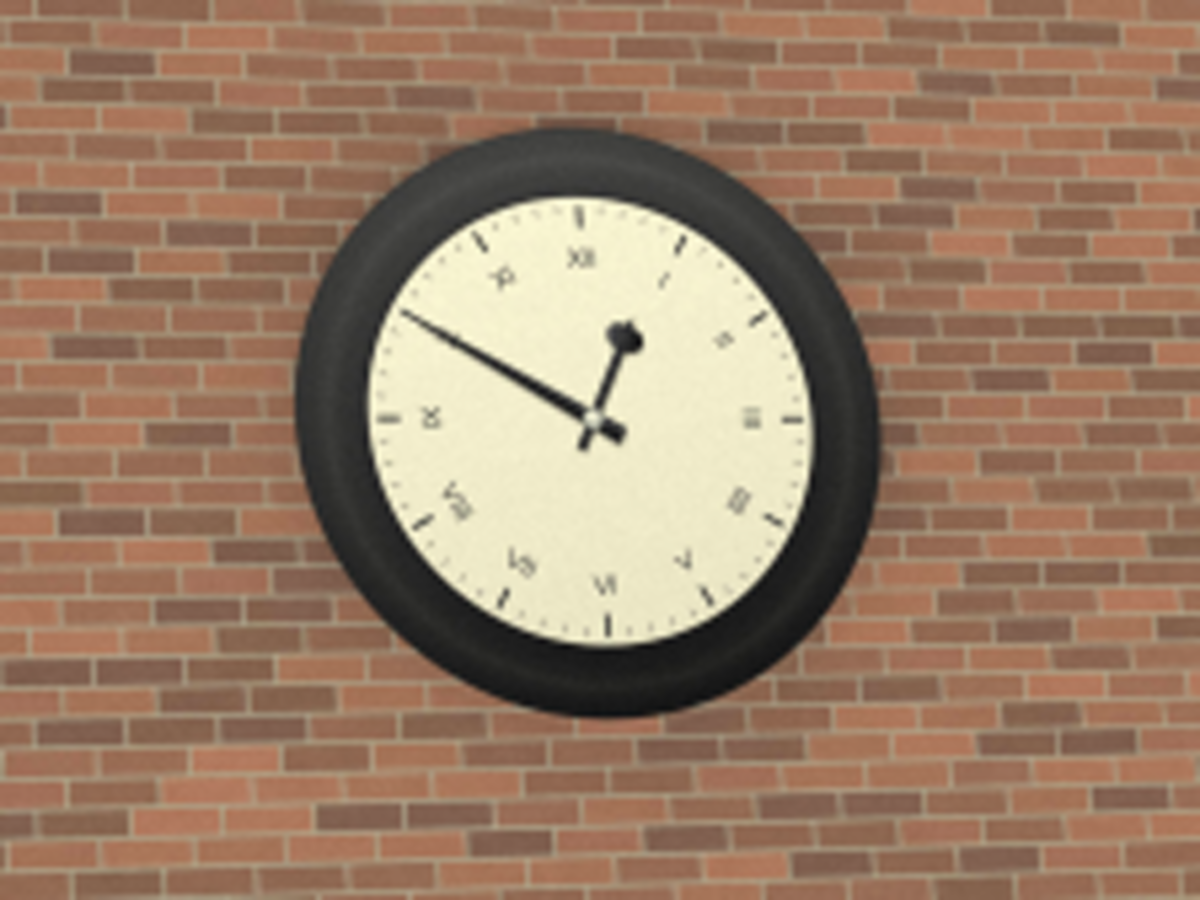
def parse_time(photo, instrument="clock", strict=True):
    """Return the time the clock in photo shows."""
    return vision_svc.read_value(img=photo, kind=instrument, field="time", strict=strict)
12:50
